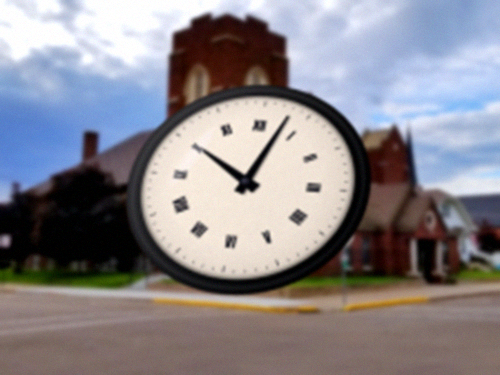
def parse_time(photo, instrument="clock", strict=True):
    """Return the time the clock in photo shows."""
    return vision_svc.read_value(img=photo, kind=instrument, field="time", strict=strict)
10:03
